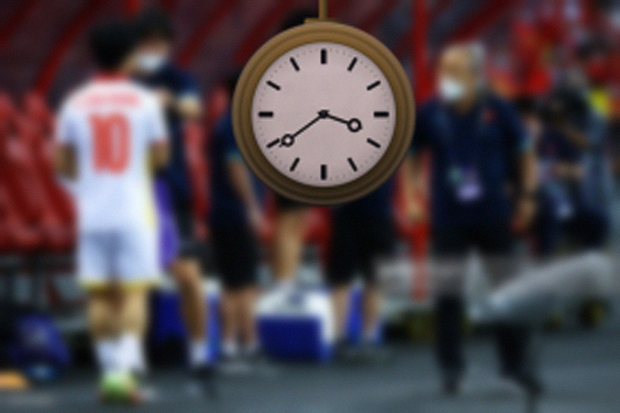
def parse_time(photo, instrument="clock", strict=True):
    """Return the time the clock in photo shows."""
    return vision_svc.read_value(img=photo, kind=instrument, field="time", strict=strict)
3:39
